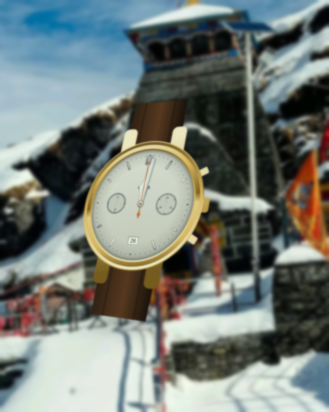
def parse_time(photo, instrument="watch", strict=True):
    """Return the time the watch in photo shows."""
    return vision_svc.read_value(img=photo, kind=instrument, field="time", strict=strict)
12:01
